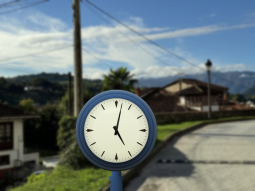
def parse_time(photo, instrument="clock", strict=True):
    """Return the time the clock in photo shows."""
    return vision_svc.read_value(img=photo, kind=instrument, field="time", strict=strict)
5:02
